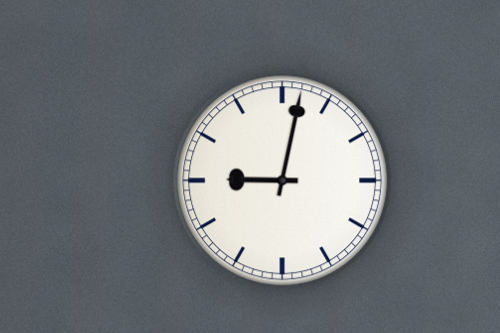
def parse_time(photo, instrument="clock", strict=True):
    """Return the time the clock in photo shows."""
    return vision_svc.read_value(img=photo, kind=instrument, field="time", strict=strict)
9:02
